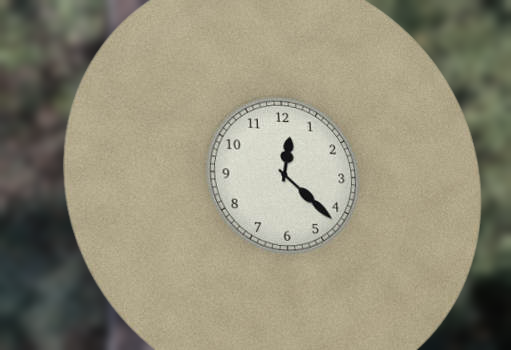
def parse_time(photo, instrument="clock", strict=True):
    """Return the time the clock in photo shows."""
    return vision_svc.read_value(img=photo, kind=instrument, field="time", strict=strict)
12:22
